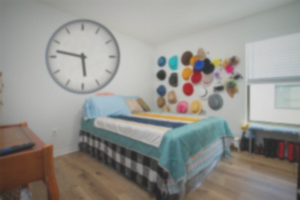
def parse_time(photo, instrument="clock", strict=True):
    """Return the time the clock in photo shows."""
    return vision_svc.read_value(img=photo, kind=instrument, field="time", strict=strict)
5:47
